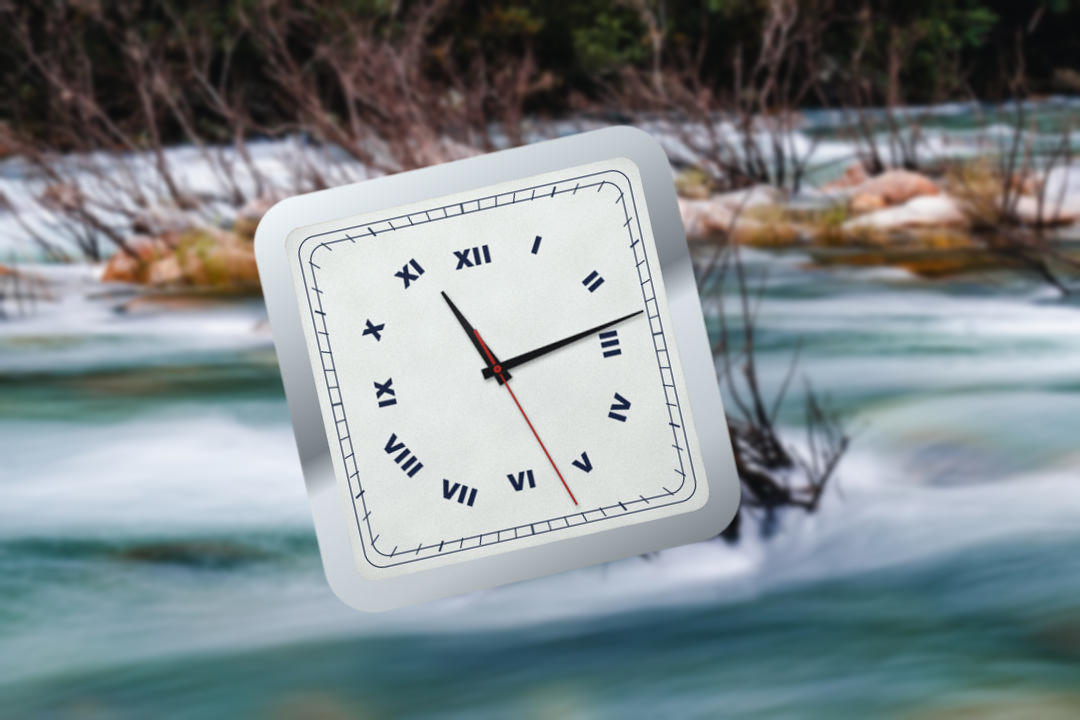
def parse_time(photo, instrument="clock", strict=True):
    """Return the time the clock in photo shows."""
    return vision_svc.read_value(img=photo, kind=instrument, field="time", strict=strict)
11:13:27
